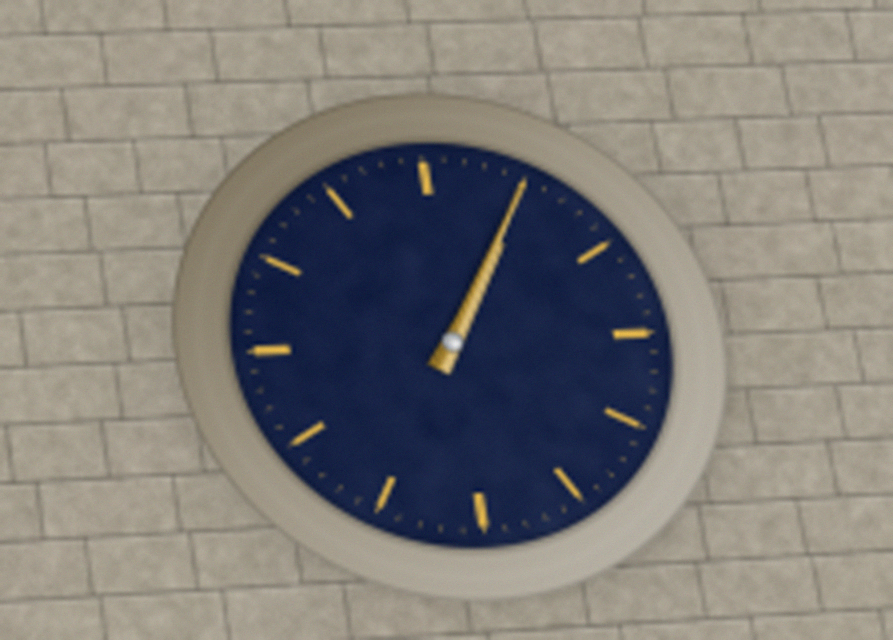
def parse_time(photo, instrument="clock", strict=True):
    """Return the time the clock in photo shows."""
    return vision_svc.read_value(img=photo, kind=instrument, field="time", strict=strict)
1:05
